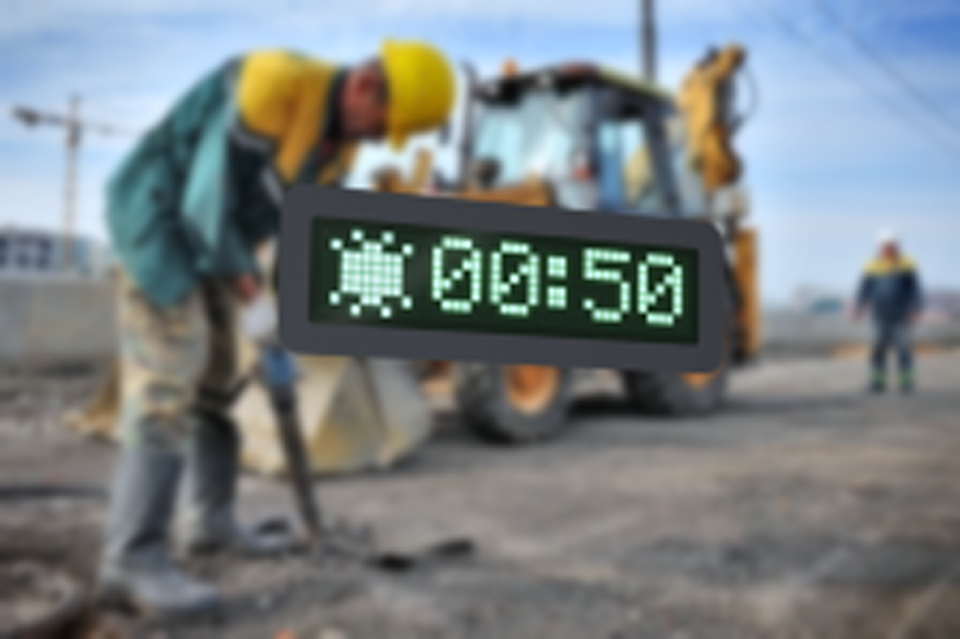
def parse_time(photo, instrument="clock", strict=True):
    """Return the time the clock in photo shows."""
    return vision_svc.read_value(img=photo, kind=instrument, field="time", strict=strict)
0:50
